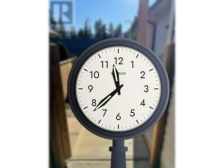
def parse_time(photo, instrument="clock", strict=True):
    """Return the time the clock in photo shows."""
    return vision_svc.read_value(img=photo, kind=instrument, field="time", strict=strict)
11:38
